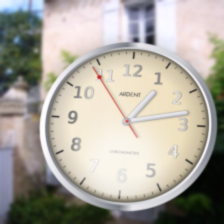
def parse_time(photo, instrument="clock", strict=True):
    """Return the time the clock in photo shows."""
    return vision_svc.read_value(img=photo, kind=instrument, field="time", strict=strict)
1:12:54
